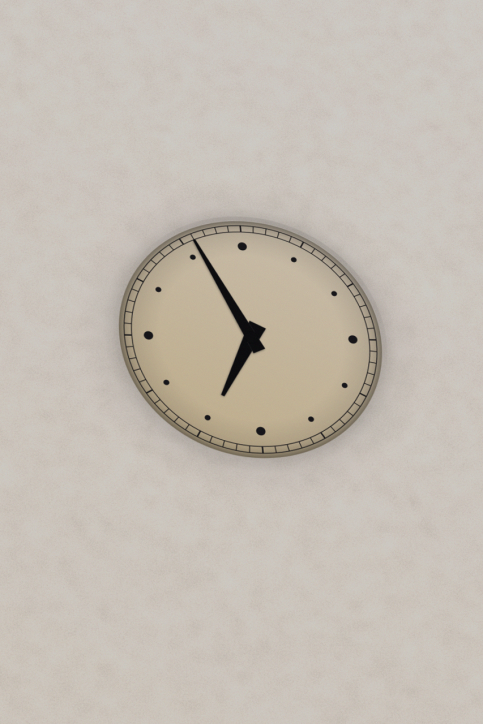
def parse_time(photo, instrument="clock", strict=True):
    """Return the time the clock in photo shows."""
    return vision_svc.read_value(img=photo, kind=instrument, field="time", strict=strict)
6:56
